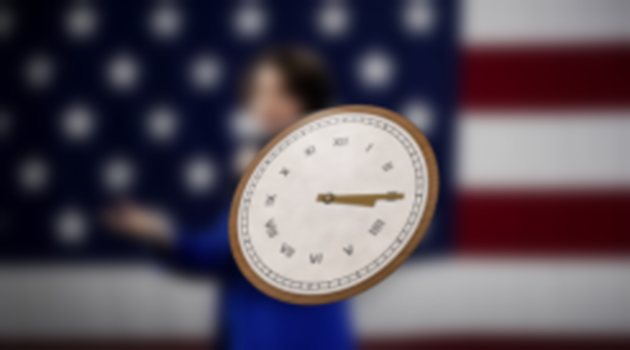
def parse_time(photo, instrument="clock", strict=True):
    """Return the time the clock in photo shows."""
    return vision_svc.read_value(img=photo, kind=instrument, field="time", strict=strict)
3:15
